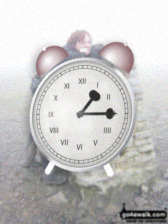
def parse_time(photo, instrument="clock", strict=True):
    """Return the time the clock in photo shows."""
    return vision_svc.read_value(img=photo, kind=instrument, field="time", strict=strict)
1:15
